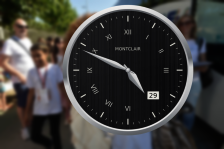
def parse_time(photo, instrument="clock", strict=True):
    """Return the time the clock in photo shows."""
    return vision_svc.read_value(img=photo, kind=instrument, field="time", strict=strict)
4:49
